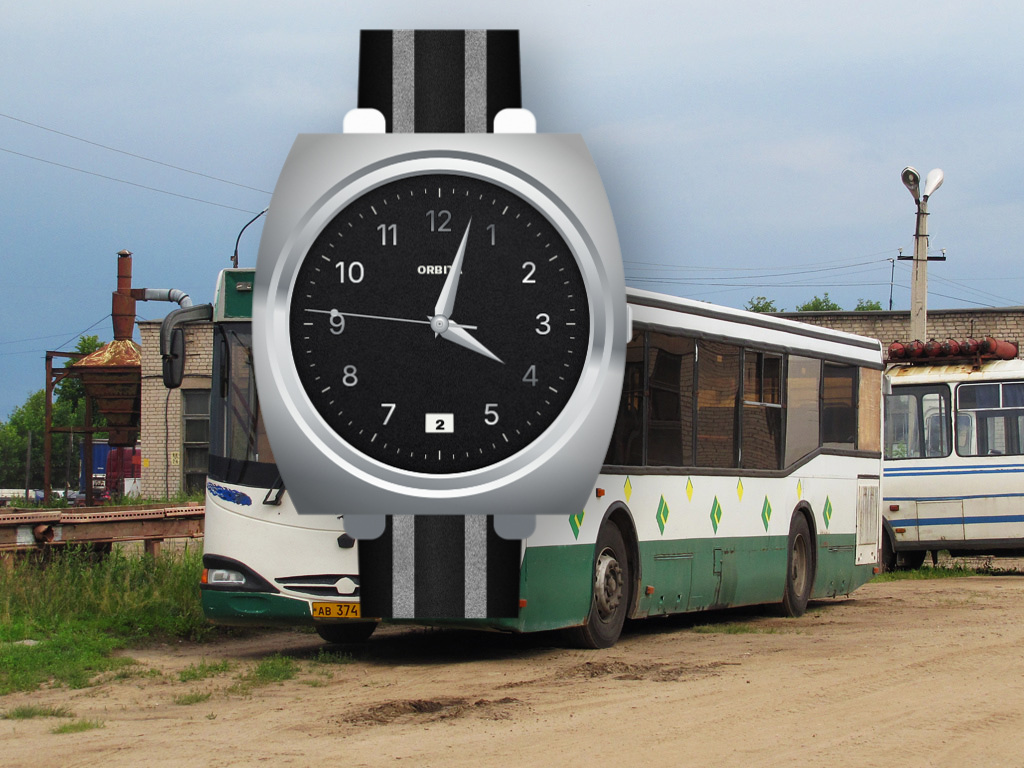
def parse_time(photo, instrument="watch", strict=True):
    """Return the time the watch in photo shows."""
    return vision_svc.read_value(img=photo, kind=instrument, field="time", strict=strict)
4:02:46
